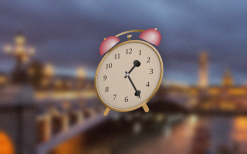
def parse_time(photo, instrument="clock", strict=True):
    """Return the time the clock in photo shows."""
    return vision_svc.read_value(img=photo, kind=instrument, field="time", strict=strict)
1:25
